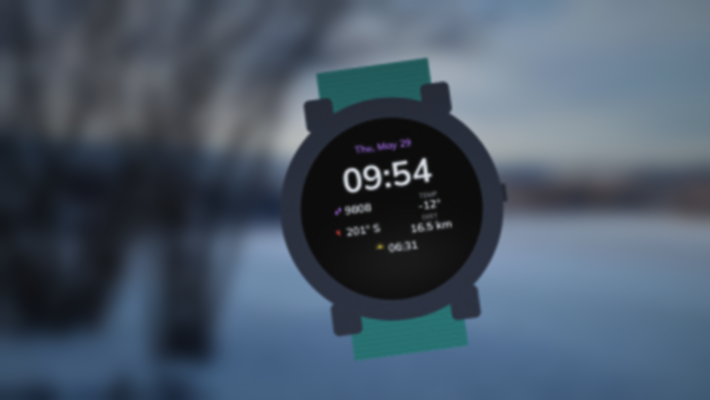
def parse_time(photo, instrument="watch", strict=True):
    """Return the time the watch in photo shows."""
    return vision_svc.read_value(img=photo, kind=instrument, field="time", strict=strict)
9:54
